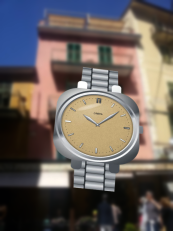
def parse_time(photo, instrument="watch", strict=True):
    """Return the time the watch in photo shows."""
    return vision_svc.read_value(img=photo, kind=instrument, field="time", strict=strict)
10:08
